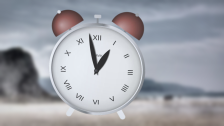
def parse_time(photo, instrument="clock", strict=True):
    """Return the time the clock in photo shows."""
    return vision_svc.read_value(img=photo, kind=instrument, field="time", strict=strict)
12:58
